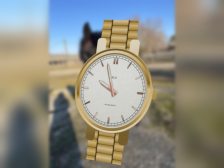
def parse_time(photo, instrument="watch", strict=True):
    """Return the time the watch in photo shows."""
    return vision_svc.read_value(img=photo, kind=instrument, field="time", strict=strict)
9:57
